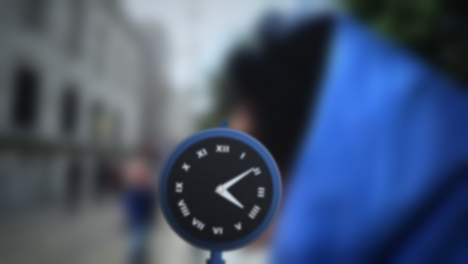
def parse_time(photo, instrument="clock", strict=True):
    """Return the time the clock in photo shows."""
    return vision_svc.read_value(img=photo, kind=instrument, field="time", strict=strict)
4:09
